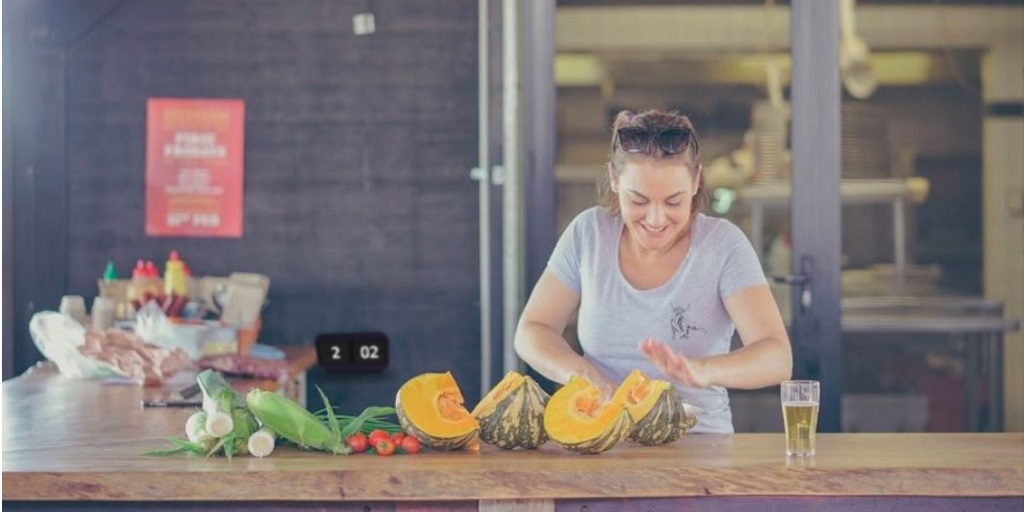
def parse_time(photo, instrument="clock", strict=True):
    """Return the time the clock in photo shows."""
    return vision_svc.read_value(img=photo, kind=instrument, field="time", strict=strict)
2:02
